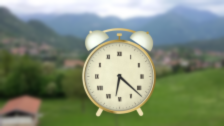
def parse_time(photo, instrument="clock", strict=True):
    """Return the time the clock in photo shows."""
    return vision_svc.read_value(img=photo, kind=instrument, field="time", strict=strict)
6:22
